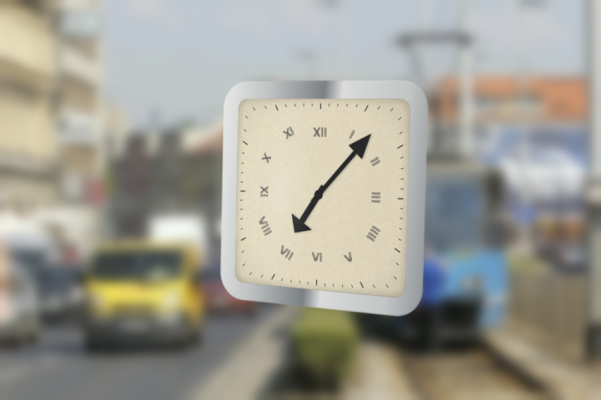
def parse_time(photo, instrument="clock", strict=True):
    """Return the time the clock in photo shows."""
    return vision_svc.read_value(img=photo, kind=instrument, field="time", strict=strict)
7:07
